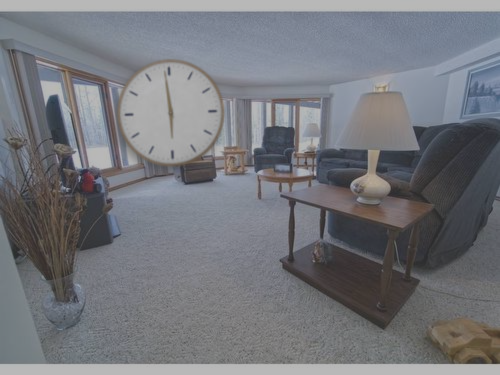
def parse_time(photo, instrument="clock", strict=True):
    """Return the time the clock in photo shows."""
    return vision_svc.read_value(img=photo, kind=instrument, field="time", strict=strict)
5:59
